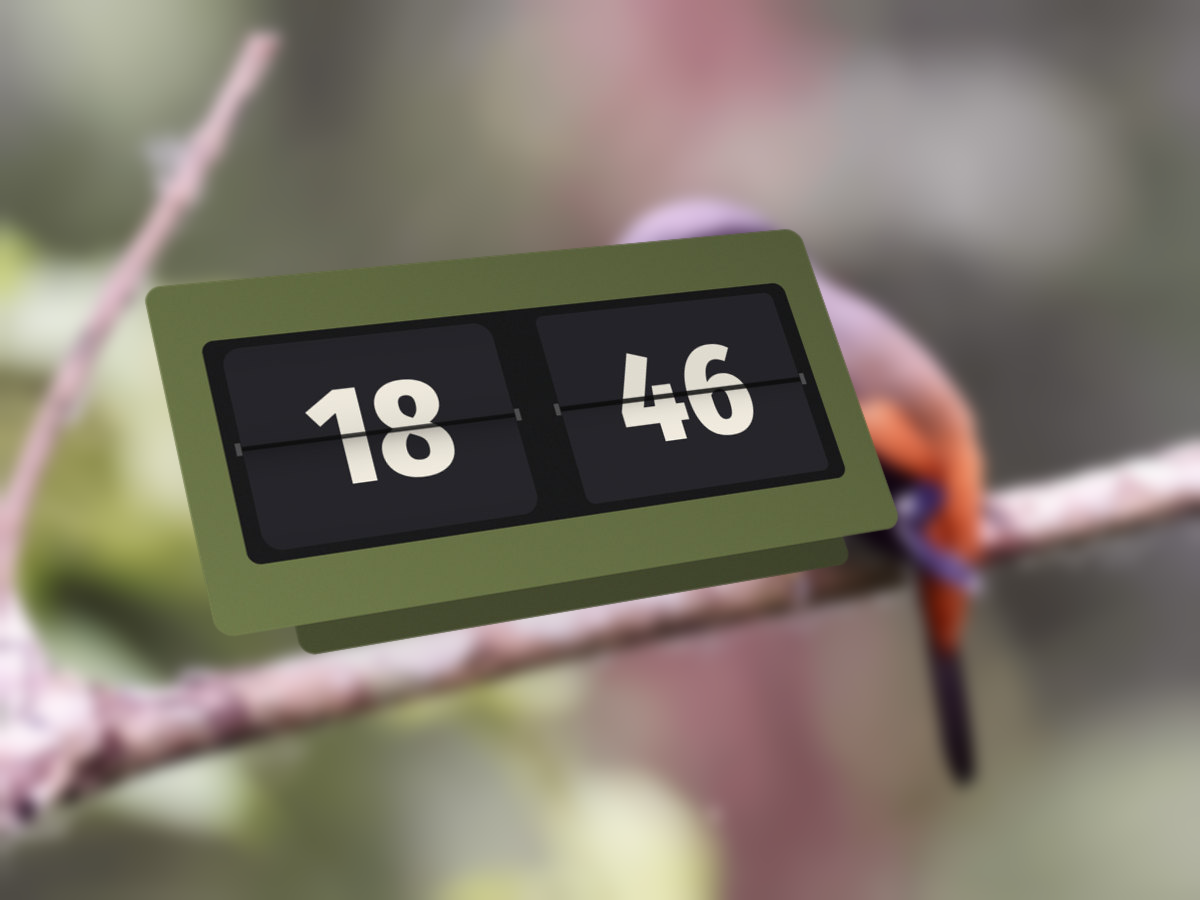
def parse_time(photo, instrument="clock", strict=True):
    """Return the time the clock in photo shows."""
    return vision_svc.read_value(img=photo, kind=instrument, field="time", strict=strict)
18:46
